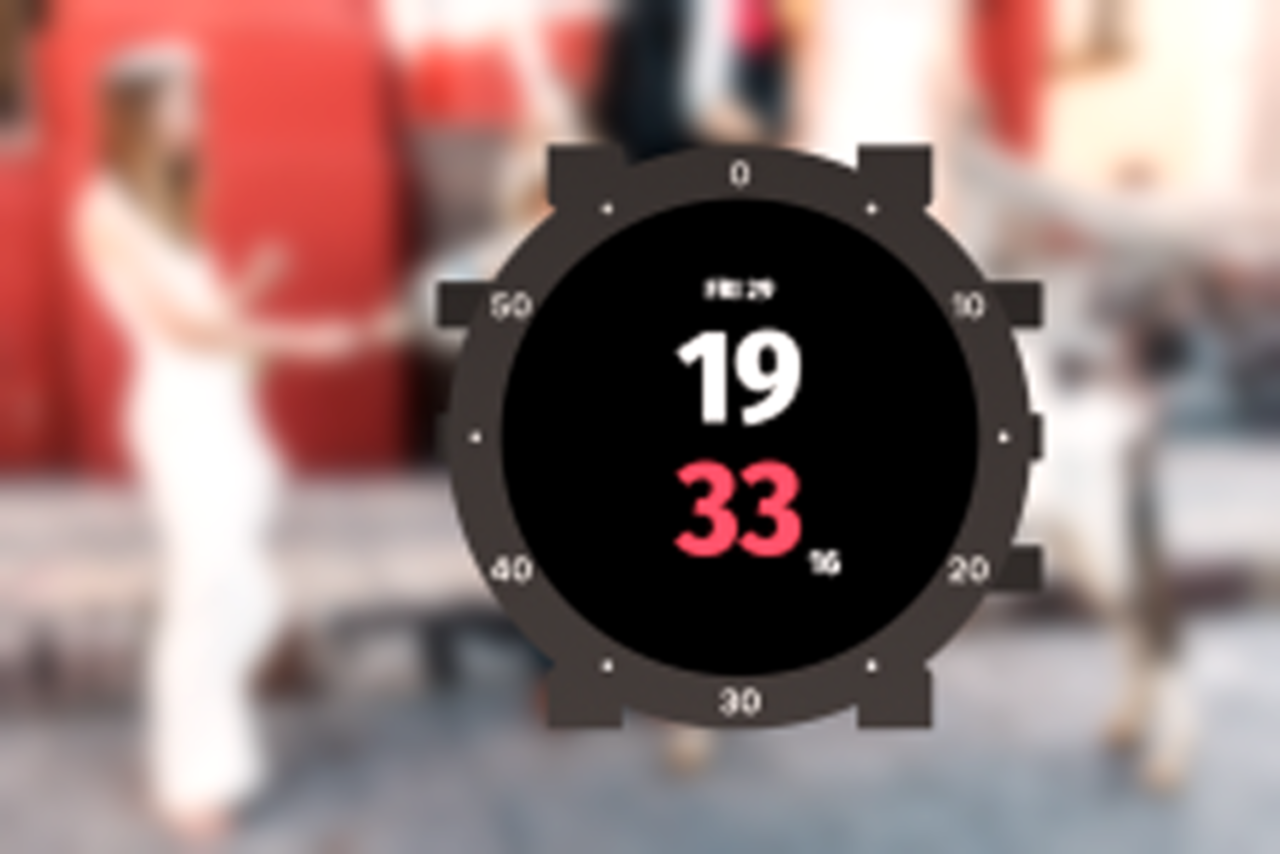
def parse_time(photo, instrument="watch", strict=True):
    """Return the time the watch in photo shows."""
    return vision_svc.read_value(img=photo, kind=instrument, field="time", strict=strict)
19:33
